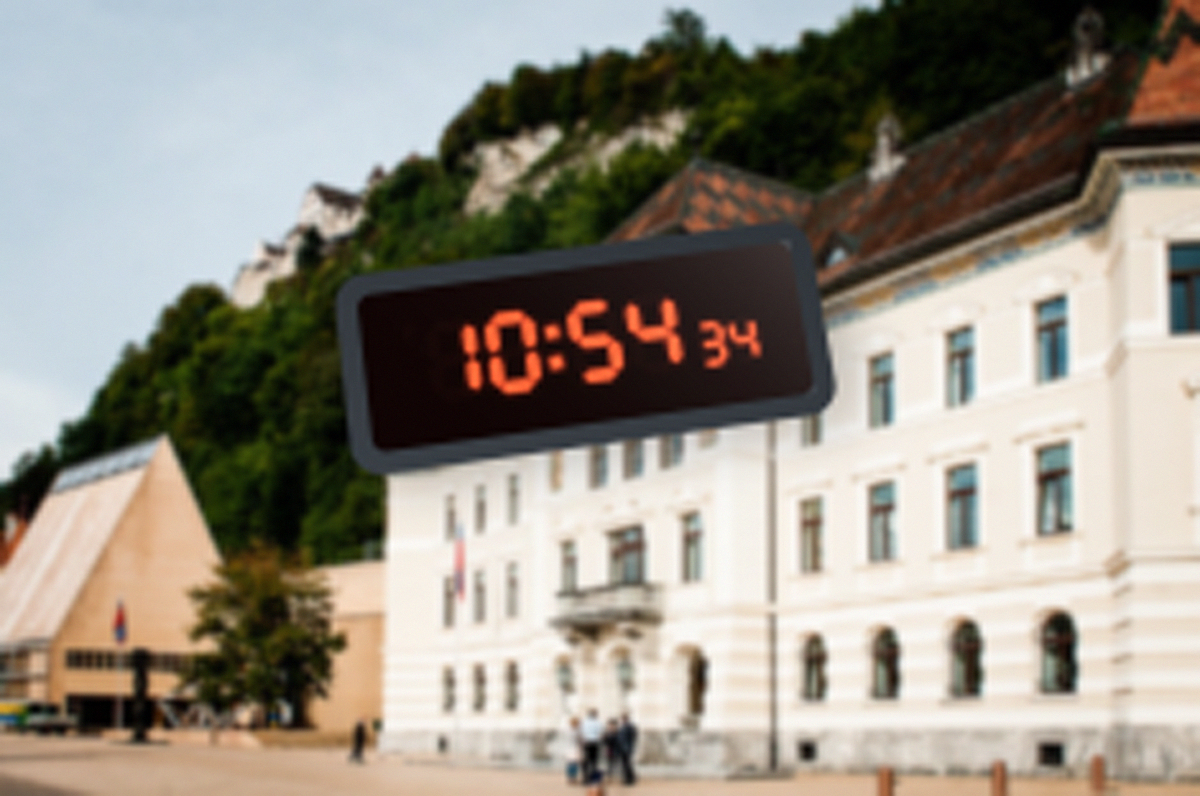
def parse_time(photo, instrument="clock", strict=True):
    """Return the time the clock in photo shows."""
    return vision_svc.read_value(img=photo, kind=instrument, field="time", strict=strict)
10:54:34
